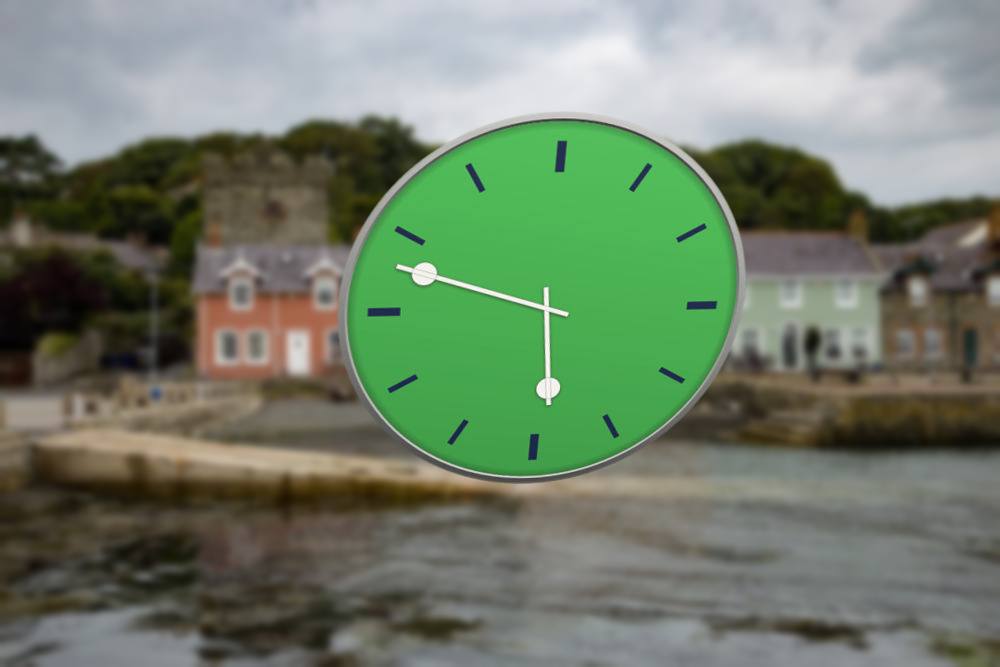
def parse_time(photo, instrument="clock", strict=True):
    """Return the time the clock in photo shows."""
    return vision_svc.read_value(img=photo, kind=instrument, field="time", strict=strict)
5:48
